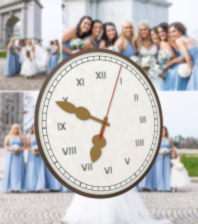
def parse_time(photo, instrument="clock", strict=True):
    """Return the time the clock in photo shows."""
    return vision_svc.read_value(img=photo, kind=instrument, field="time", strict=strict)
6:49:04
